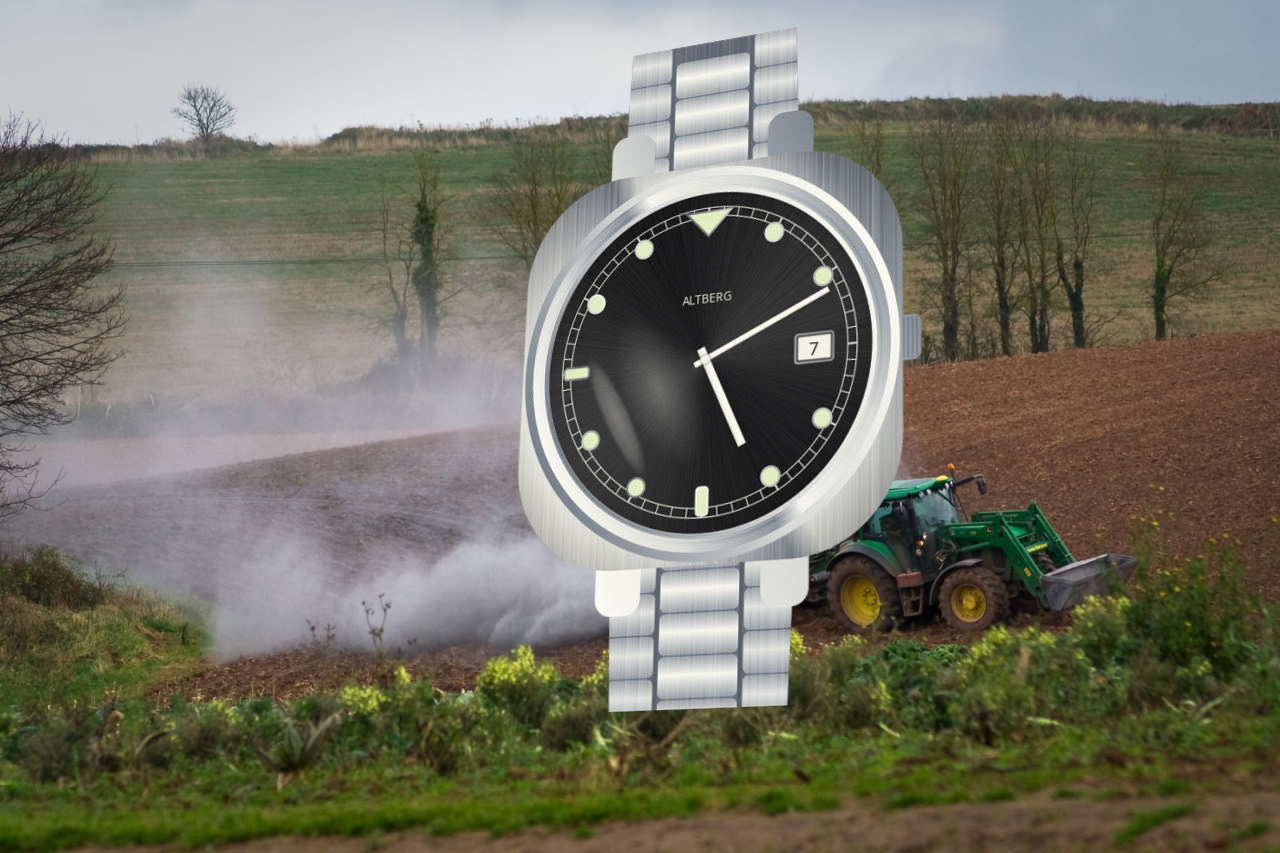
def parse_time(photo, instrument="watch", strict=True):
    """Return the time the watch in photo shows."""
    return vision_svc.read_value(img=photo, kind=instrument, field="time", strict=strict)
5:11
